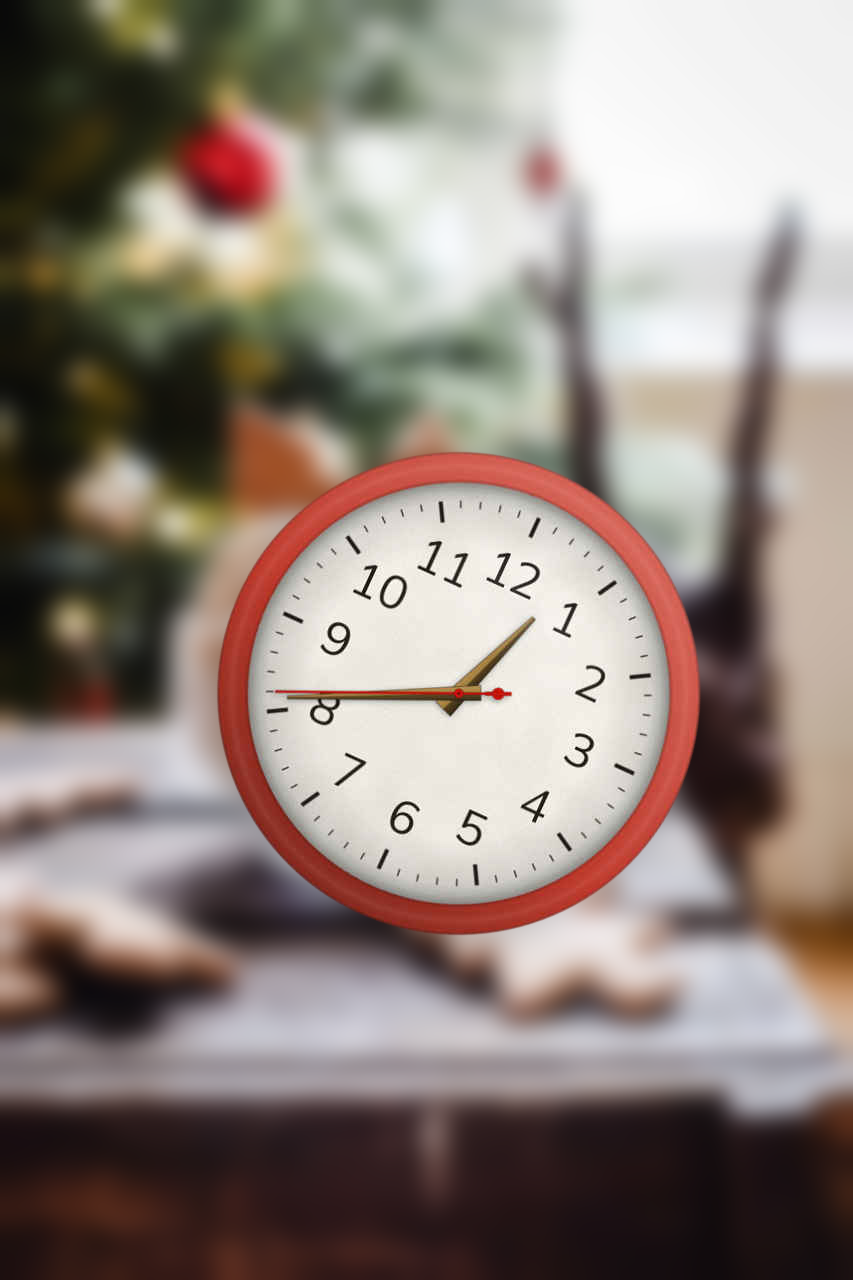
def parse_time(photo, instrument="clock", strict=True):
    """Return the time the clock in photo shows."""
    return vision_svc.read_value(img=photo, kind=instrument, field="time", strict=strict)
12:40:41
